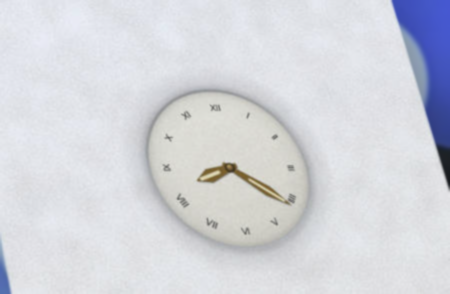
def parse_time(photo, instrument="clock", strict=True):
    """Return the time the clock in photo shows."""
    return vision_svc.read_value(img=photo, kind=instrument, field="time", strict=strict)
8:21
